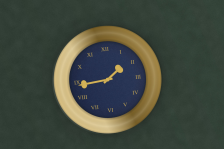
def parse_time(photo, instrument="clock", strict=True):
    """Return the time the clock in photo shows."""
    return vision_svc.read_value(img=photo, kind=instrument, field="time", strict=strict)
1:44
